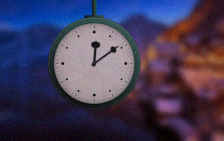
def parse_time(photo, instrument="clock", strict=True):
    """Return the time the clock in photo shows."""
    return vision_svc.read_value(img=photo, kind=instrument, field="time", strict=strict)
12:09
